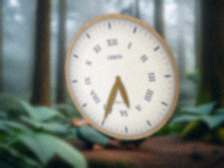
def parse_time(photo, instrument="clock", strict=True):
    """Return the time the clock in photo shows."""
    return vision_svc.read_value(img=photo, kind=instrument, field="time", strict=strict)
5:35
